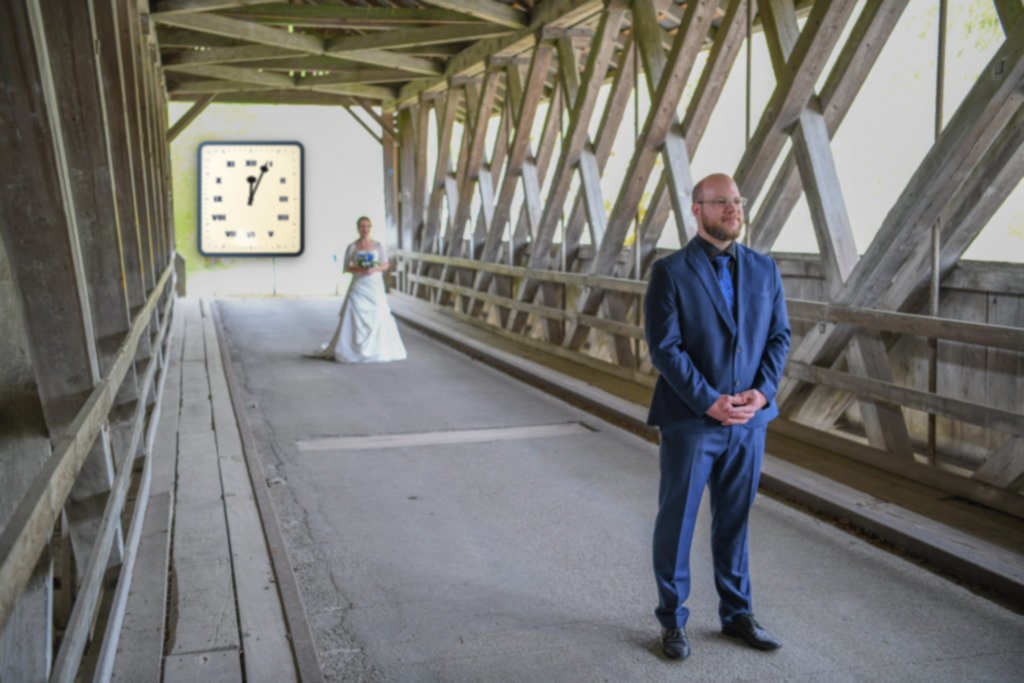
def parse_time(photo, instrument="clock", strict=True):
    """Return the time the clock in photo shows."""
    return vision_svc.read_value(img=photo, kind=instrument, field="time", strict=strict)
12:04
